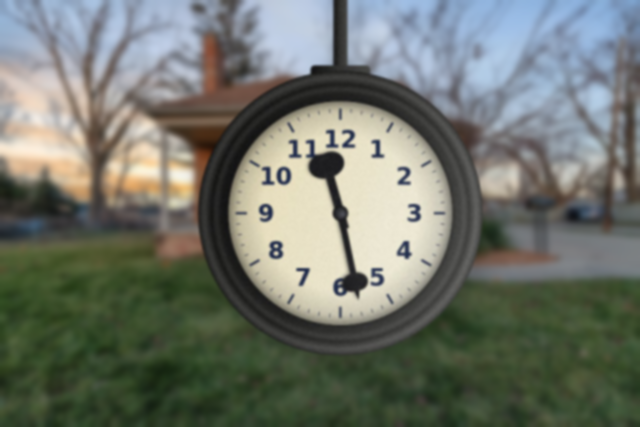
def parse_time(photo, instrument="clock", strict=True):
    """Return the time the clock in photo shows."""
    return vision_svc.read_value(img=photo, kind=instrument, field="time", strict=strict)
11:28
